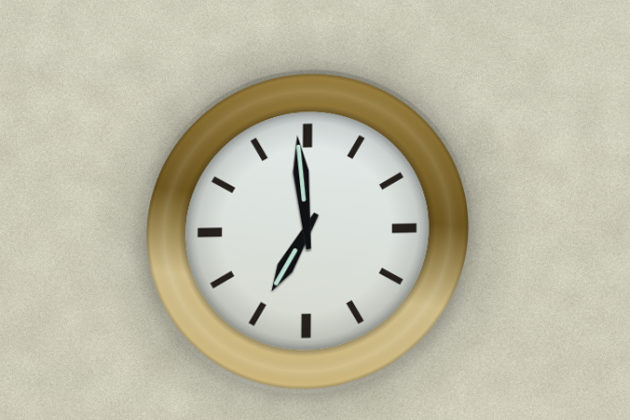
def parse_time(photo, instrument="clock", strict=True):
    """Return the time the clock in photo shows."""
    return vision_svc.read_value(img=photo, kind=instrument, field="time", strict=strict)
6:59
